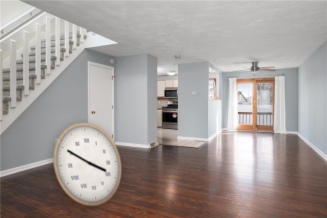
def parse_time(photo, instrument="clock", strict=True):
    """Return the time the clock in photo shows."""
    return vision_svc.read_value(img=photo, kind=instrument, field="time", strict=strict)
3:50
